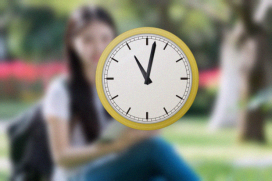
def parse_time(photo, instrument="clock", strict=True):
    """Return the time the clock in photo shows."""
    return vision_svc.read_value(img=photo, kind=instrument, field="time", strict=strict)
11:02
